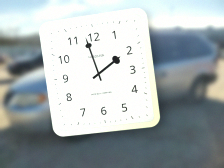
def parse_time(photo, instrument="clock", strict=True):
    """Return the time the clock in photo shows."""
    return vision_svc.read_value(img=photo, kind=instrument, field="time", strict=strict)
1:58
